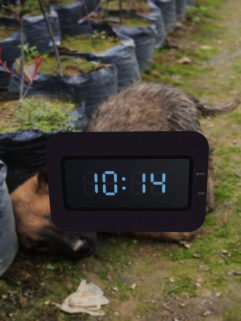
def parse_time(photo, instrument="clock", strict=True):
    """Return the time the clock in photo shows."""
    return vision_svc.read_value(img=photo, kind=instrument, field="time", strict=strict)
10:14
